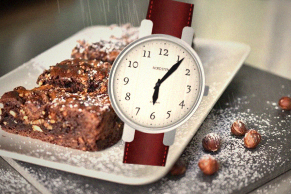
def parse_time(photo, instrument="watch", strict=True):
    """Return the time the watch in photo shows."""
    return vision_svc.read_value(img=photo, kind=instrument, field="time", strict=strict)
6:06
